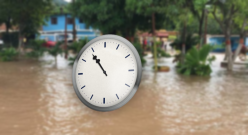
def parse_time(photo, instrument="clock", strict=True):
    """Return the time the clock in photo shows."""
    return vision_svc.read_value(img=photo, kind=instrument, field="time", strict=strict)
10:54
